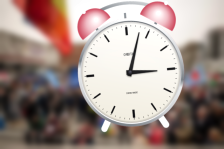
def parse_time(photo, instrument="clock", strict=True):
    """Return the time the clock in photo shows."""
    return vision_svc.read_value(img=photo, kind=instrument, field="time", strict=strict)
3:03
